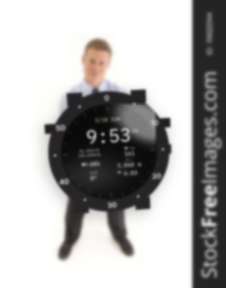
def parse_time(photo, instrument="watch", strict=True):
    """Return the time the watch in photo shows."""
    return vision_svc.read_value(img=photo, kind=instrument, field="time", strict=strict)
9:53
